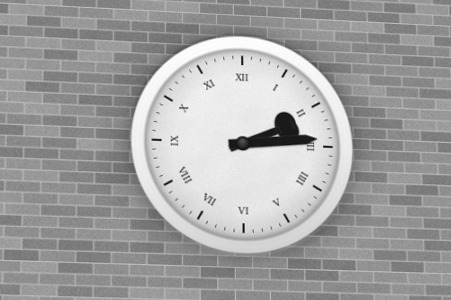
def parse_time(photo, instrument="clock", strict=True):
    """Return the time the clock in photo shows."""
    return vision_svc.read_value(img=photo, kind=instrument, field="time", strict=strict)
2:14
